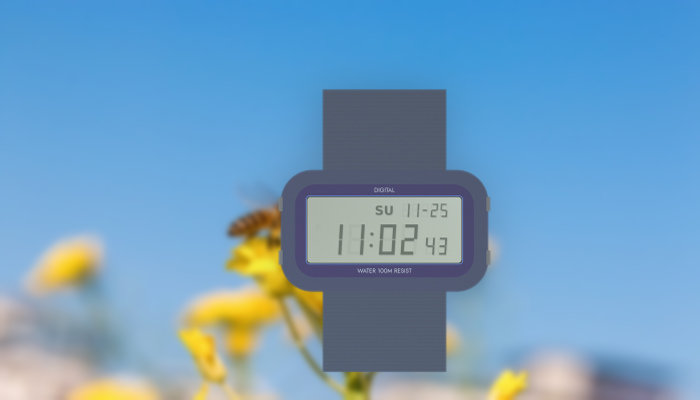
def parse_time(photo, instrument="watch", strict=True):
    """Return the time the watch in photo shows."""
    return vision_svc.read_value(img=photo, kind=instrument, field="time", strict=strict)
11:02:43
